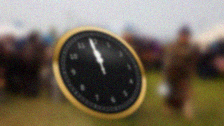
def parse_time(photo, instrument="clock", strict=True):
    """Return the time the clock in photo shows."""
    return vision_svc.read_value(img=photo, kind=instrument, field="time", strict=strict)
11:59
